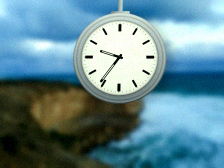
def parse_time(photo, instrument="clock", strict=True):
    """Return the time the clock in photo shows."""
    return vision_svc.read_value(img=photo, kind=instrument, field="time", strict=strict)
9:36
